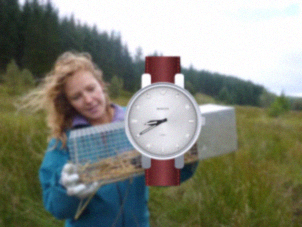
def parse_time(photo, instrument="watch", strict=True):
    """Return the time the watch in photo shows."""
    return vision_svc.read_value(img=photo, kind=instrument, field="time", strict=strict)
8:40
